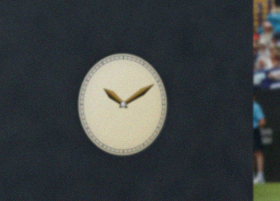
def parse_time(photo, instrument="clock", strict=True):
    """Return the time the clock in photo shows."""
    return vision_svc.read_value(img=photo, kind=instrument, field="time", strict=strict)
10:10
